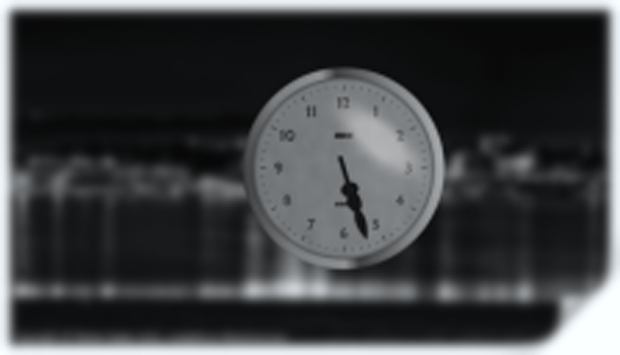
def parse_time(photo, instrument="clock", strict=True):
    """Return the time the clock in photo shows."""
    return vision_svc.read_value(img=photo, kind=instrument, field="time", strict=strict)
5:27
